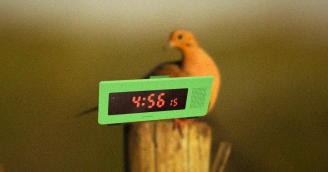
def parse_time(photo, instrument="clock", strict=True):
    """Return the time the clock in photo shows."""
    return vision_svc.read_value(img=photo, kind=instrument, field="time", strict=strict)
4:56:15
